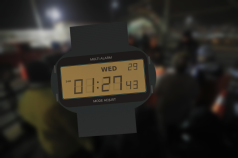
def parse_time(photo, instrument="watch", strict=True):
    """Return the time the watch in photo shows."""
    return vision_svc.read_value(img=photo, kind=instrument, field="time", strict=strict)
1:27:43
